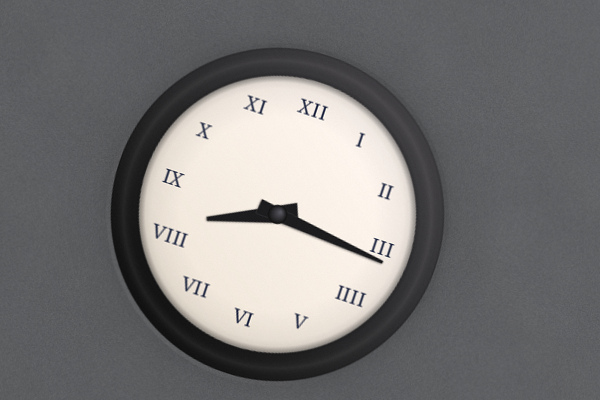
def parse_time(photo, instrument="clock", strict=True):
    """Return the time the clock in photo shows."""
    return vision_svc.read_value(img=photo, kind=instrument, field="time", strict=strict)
8:16
